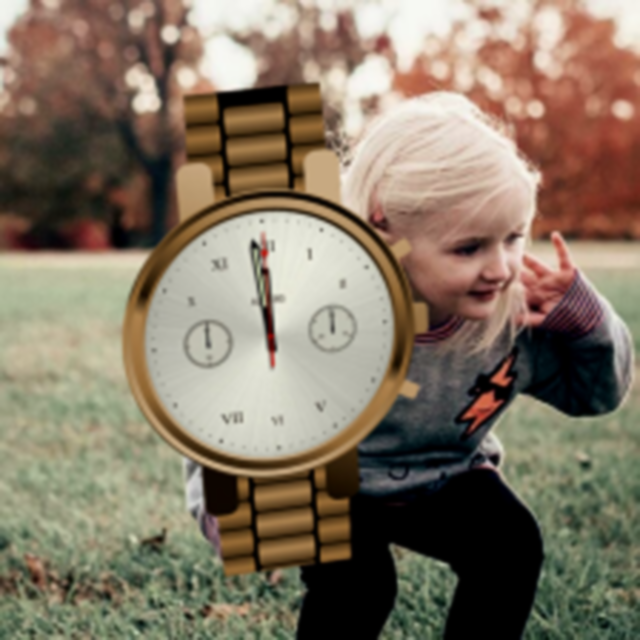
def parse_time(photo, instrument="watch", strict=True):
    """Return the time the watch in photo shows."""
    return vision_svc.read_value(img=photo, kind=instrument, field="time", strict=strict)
11:59
